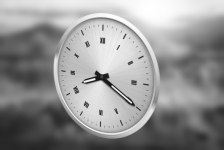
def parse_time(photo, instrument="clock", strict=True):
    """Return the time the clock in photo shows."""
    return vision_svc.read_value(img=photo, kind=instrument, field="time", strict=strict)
8:20
